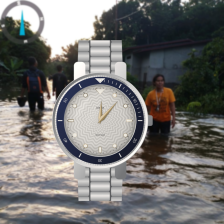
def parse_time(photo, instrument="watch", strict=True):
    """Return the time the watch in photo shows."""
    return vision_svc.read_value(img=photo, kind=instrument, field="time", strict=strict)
12:07
